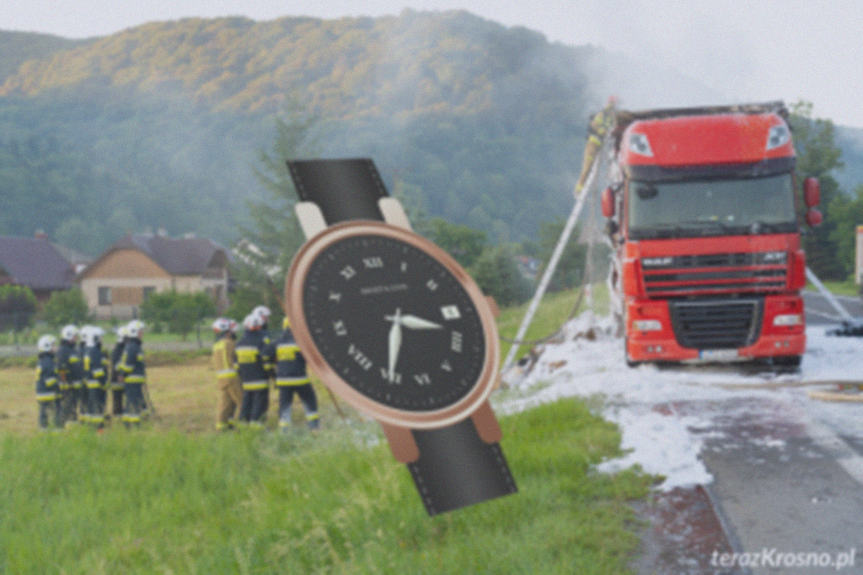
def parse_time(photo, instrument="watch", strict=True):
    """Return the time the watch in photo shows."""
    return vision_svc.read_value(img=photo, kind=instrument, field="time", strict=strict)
3:35
